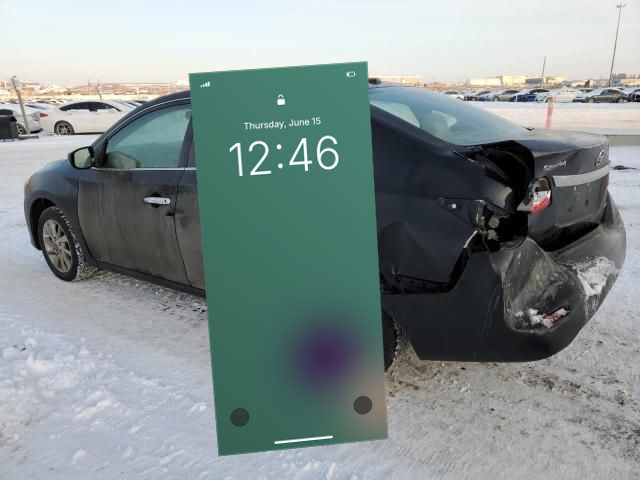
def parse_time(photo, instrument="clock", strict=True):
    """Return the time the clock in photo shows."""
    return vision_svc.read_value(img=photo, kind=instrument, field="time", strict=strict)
12:46
